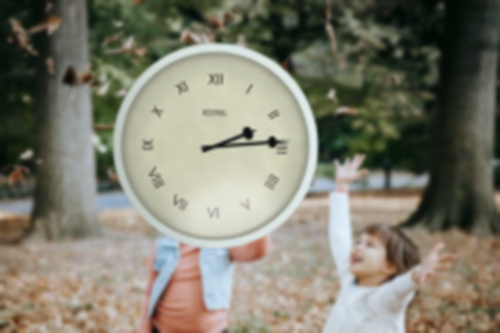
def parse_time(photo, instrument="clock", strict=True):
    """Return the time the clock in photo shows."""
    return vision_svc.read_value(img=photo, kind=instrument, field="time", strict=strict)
2:14
